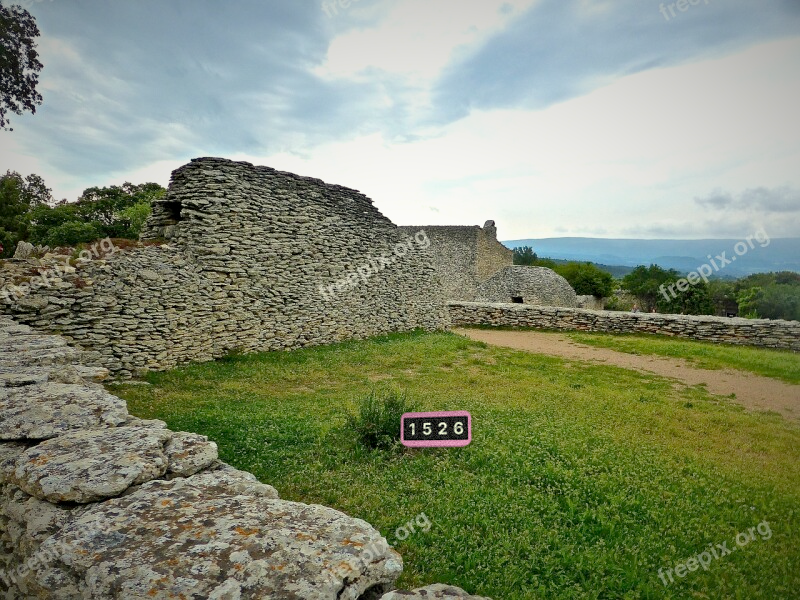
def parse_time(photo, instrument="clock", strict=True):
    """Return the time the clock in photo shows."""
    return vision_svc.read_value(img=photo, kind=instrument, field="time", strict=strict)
15:26
